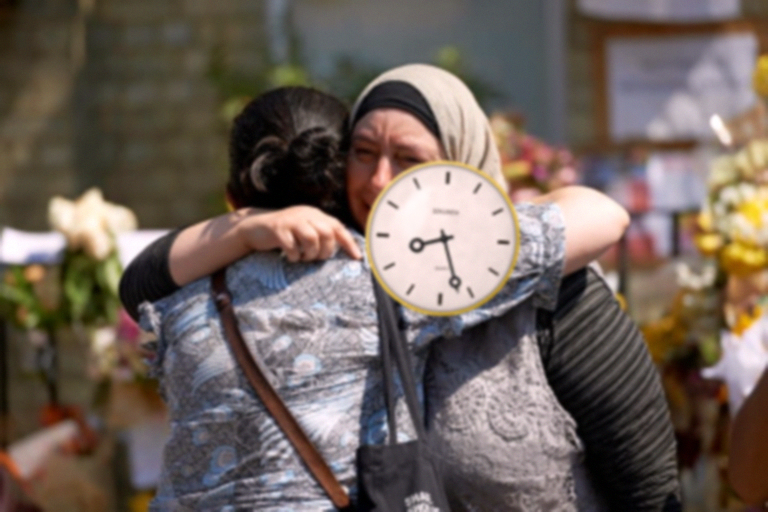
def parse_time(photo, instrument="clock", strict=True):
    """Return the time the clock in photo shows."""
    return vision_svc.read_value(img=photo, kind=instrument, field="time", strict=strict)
8:27
